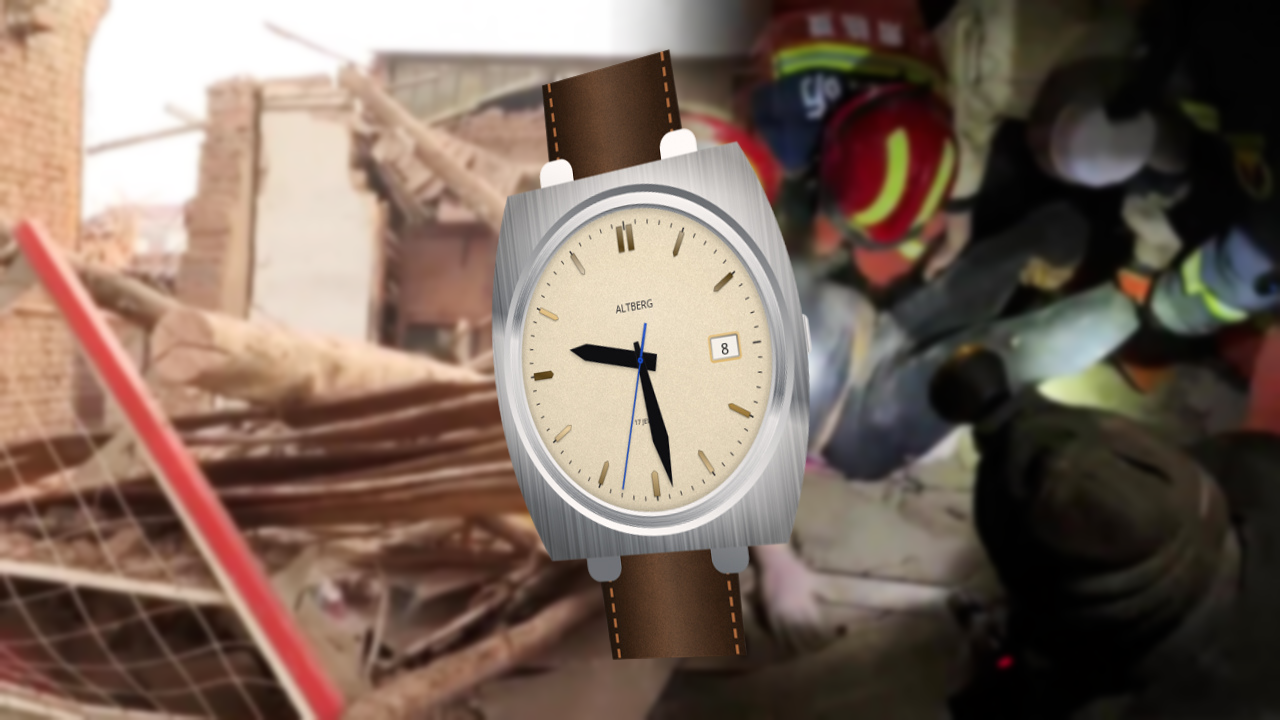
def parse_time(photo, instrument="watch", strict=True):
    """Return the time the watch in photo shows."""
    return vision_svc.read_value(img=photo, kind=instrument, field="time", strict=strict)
9:28:33
